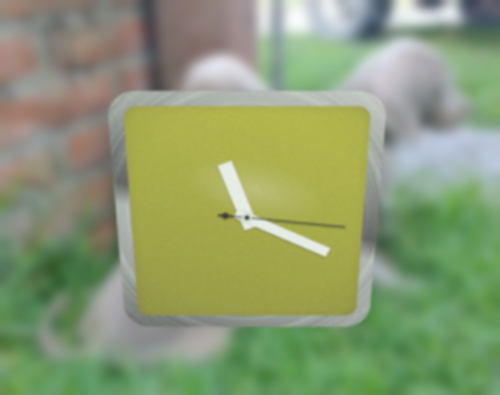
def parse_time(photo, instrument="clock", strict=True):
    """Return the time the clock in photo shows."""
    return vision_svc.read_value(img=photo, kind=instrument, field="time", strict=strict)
11:19:16
